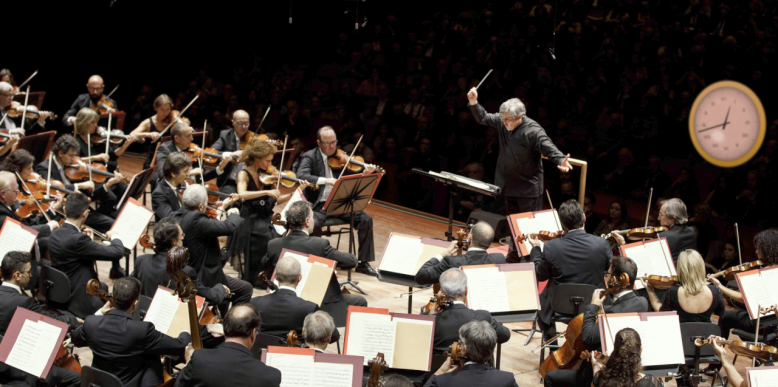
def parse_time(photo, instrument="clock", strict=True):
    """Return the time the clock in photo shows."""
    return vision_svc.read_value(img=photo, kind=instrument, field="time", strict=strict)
12:43
